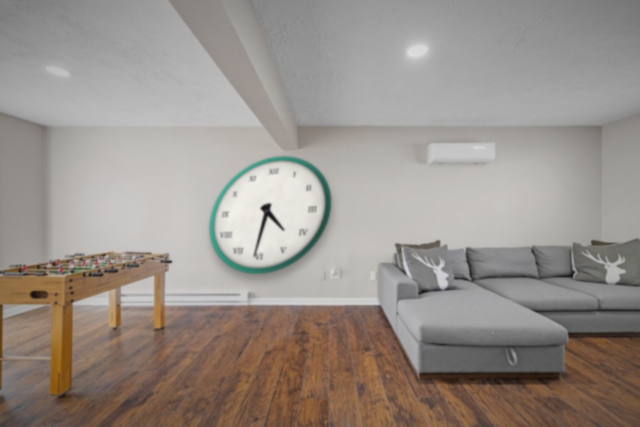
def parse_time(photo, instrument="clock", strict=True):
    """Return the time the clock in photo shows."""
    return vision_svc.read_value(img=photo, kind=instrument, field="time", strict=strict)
4:31
